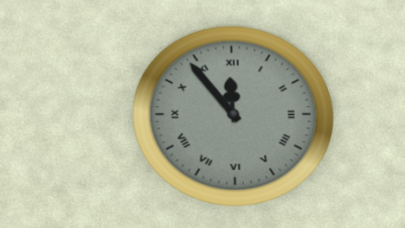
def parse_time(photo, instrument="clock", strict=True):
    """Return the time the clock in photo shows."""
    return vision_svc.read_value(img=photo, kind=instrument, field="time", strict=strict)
11:54
